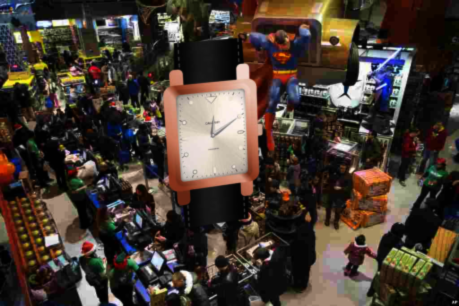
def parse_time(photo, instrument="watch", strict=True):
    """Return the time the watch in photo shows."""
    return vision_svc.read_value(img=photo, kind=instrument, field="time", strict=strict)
12:10
